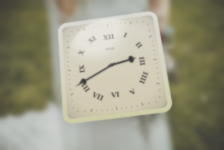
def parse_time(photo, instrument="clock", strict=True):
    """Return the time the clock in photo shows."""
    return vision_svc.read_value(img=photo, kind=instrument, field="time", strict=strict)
2:41
